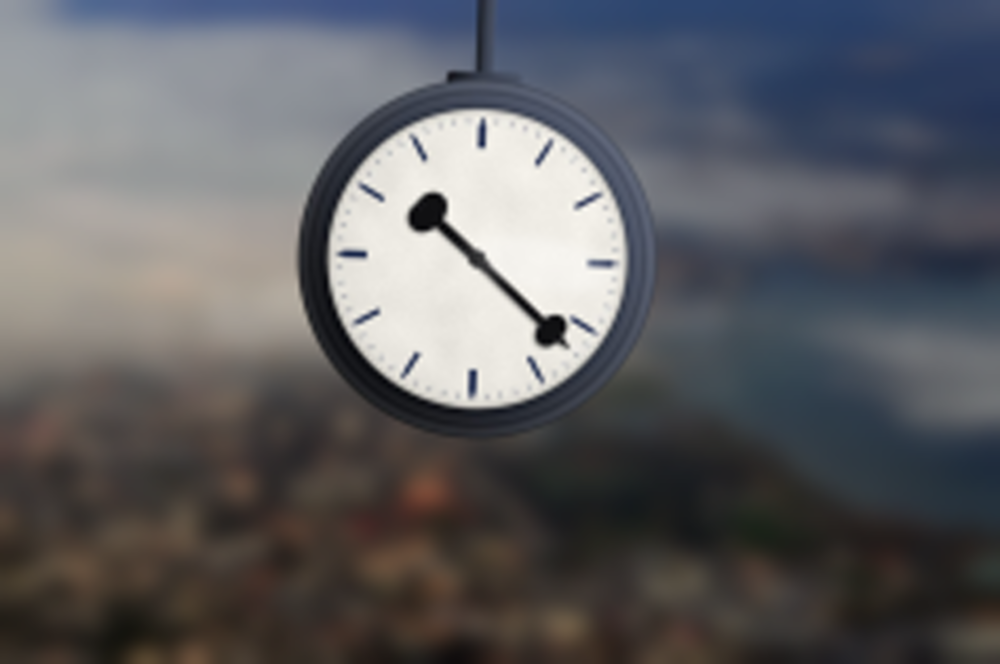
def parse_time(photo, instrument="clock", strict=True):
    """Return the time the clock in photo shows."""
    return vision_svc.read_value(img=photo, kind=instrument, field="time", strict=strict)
10:22
